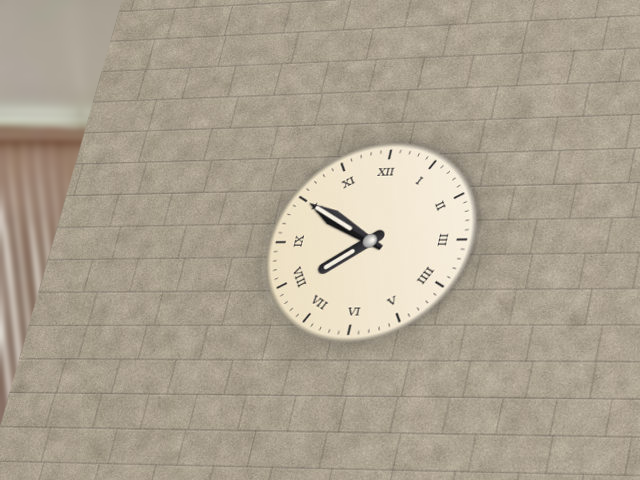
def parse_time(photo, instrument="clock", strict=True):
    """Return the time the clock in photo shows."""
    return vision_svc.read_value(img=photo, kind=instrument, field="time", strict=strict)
7:50
